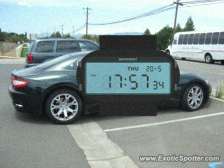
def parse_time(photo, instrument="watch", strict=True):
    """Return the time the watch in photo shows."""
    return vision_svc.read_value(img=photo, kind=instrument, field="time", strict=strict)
17:57:34
